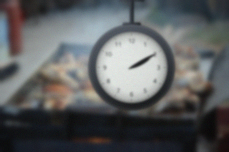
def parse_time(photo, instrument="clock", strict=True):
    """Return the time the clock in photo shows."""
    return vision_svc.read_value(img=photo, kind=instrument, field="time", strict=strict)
2:10
